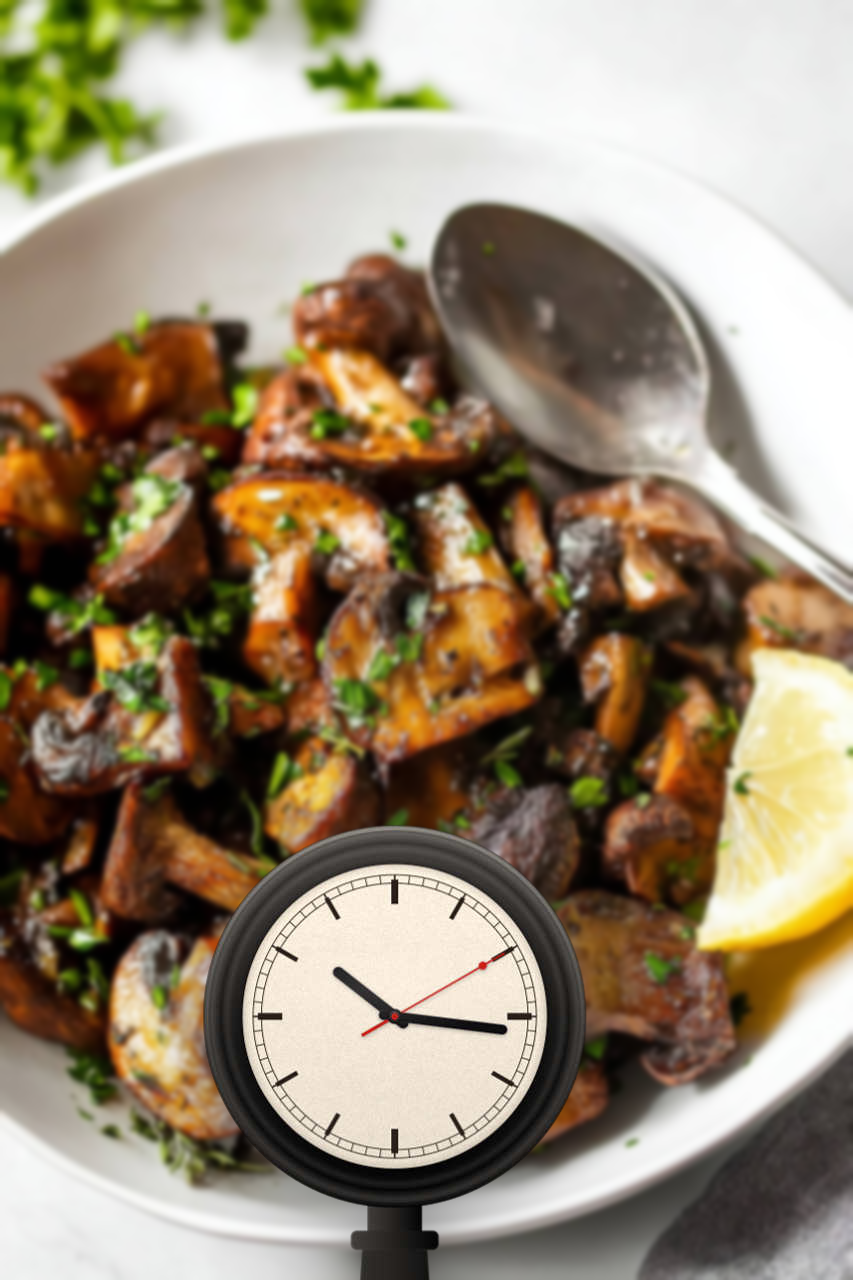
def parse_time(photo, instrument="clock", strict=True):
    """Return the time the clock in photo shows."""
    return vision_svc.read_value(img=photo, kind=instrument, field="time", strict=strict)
10:16:10
